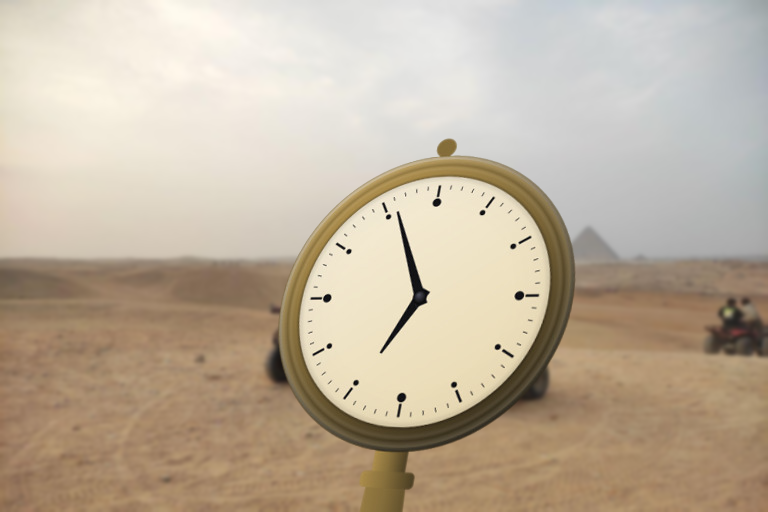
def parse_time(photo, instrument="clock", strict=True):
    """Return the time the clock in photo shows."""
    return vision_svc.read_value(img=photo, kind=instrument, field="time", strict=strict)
6:56
